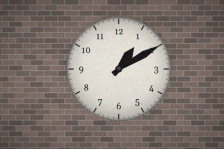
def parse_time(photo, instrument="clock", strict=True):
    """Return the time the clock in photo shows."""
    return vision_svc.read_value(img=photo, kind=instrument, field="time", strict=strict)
1:10
